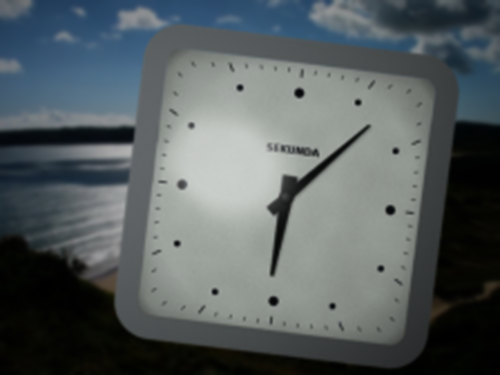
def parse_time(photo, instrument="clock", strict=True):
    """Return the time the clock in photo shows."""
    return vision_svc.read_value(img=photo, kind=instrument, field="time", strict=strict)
6:07
